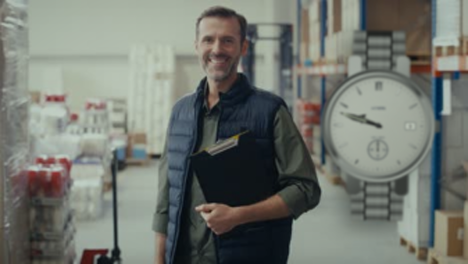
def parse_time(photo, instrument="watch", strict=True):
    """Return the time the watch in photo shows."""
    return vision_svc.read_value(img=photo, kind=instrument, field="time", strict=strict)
9:48
